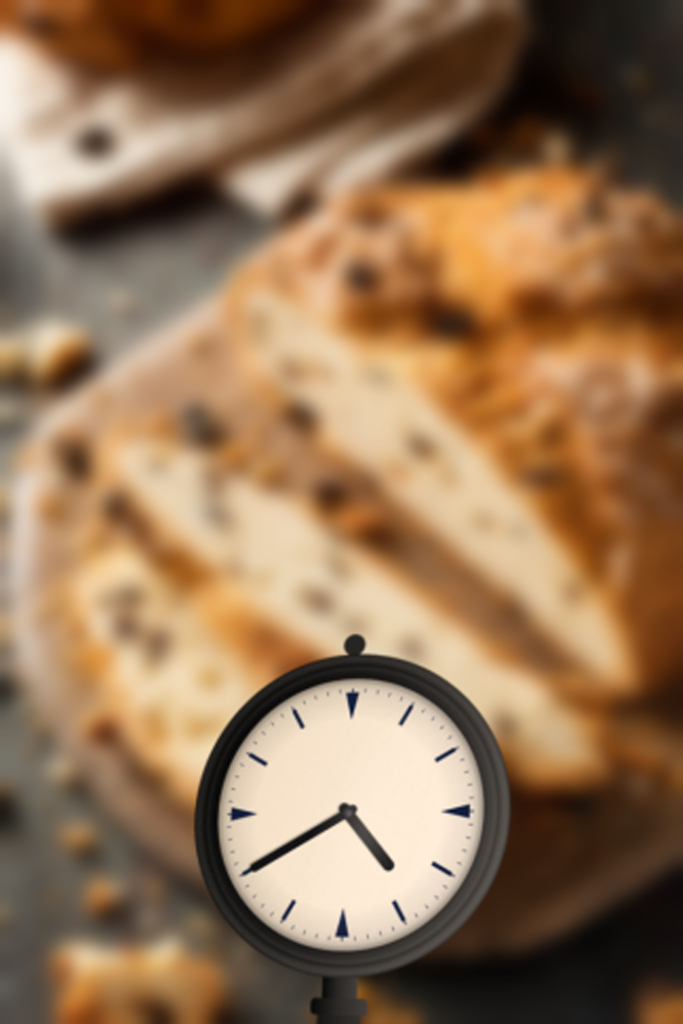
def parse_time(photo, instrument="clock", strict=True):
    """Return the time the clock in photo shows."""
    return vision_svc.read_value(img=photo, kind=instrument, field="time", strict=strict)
4:40
